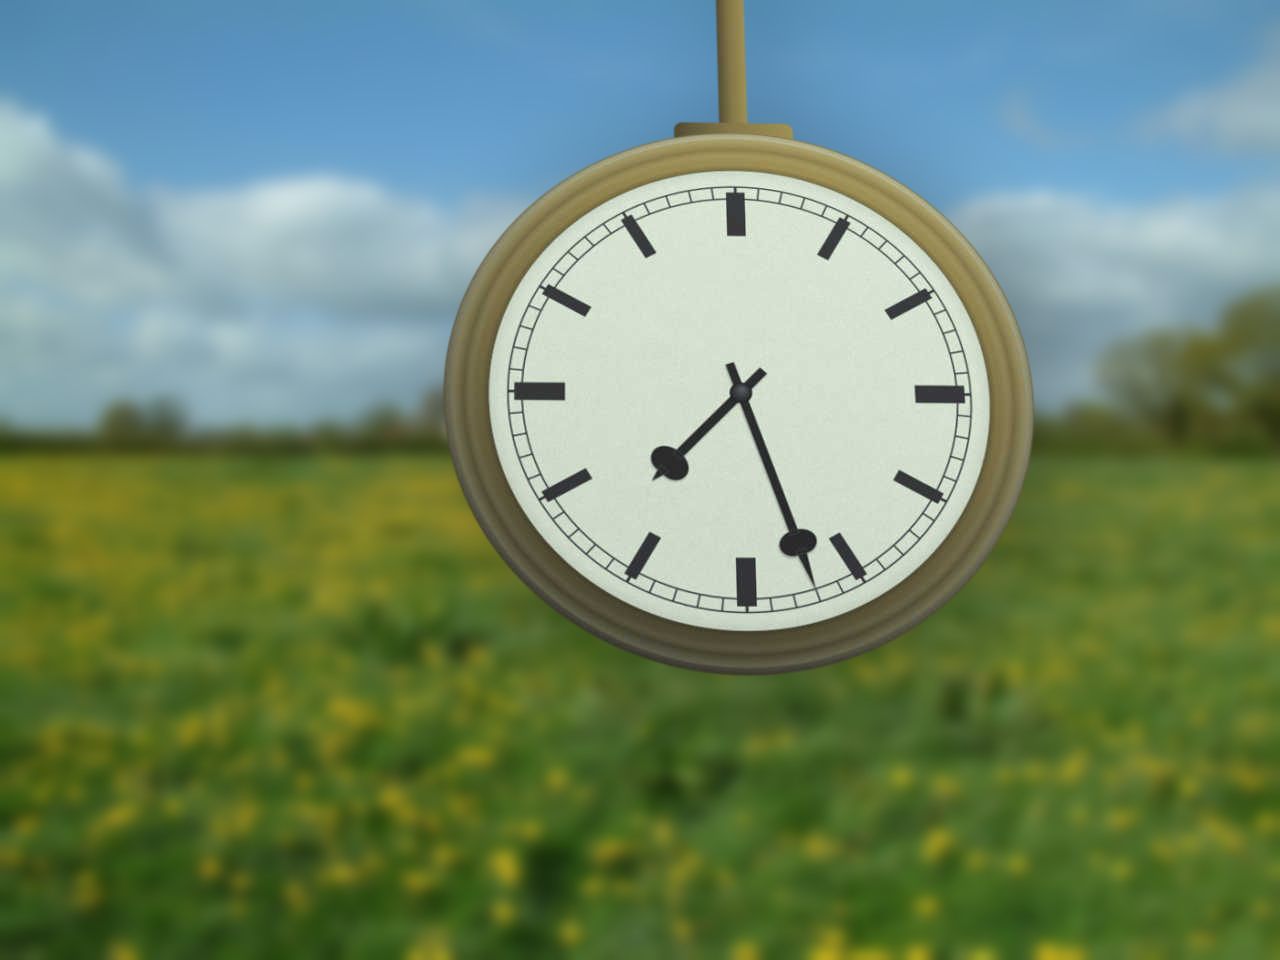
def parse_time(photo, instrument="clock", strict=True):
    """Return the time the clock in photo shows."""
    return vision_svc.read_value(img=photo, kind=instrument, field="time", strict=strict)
7:27
